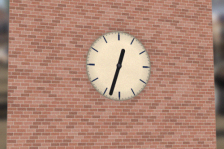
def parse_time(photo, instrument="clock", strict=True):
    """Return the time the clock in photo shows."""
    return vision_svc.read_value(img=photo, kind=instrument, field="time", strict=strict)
12:33
